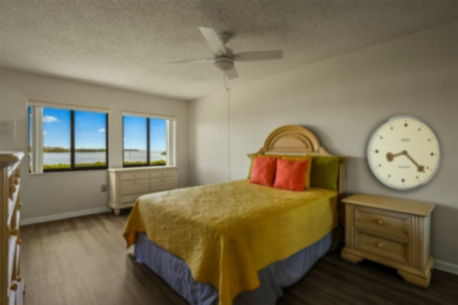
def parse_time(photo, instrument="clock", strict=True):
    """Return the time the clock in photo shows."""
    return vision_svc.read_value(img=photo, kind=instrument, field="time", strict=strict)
8:22
